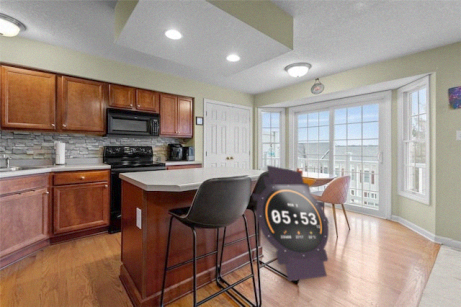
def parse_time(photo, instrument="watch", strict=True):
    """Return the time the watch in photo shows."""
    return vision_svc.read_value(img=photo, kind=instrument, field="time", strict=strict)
5:53
